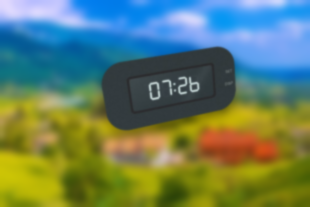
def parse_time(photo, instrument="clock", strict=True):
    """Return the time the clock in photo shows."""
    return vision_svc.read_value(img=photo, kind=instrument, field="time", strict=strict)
7:26
